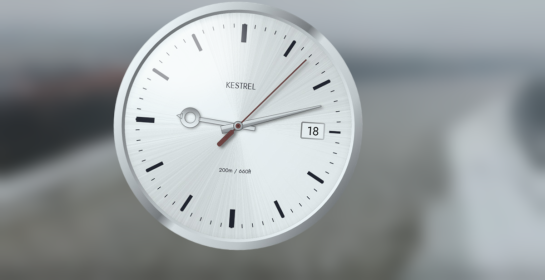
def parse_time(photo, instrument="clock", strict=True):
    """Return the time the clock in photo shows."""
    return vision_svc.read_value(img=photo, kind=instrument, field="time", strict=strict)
9:12:07
